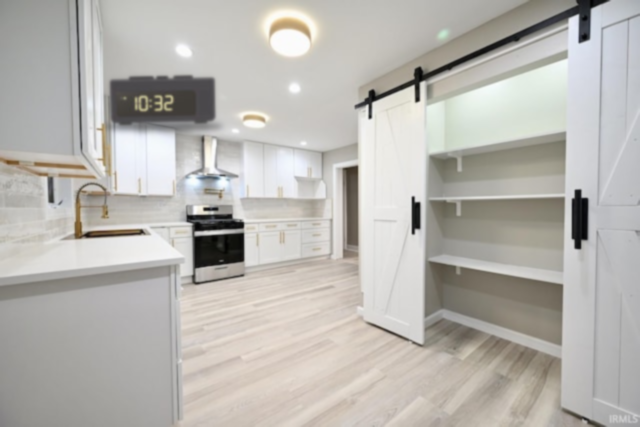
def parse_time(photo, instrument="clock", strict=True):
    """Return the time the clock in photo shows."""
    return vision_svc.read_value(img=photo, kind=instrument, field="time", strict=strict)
10:32
